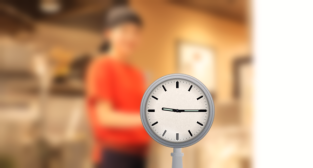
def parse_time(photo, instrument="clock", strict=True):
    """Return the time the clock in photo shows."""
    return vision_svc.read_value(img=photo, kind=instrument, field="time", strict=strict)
9:15
